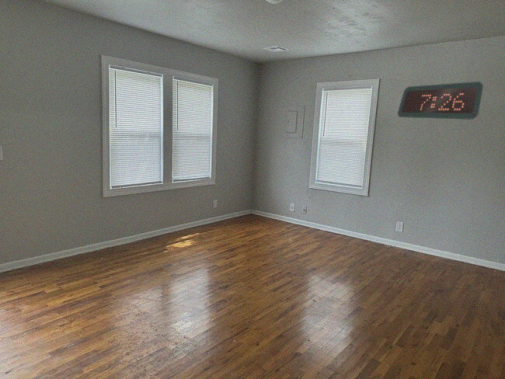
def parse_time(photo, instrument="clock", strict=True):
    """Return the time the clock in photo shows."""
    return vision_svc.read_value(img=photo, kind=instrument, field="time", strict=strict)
7:26
